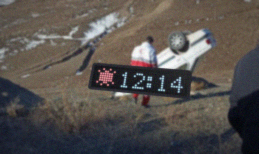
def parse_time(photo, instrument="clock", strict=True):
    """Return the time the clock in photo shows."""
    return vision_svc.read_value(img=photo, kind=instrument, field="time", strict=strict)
12:14
